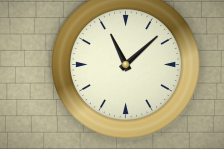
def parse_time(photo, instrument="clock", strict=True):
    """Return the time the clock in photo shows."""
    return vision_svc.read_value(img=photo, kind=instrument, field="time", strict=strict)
11:08
